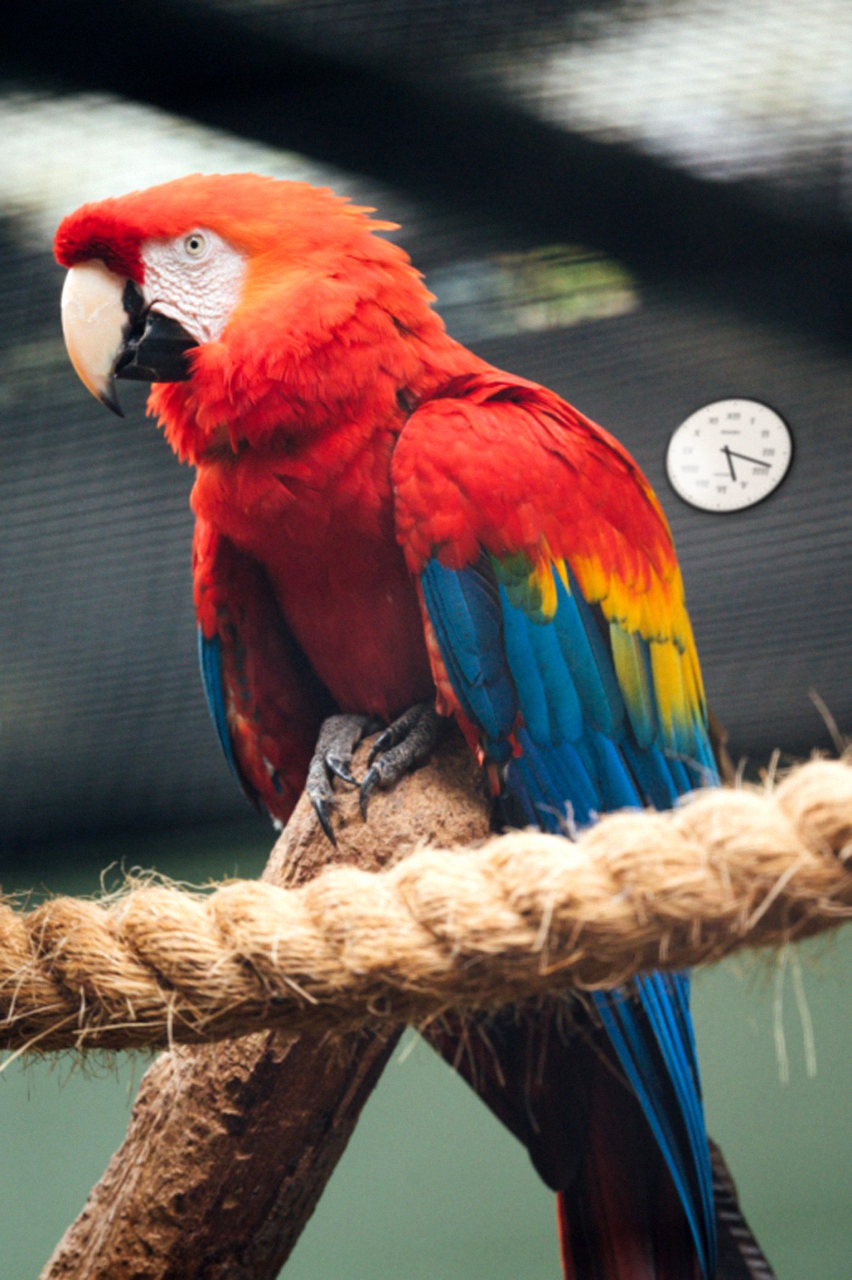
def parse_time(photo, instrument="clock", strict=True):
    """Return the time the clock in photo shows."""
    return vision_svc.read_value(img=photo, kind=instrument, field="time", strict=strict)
5:18
